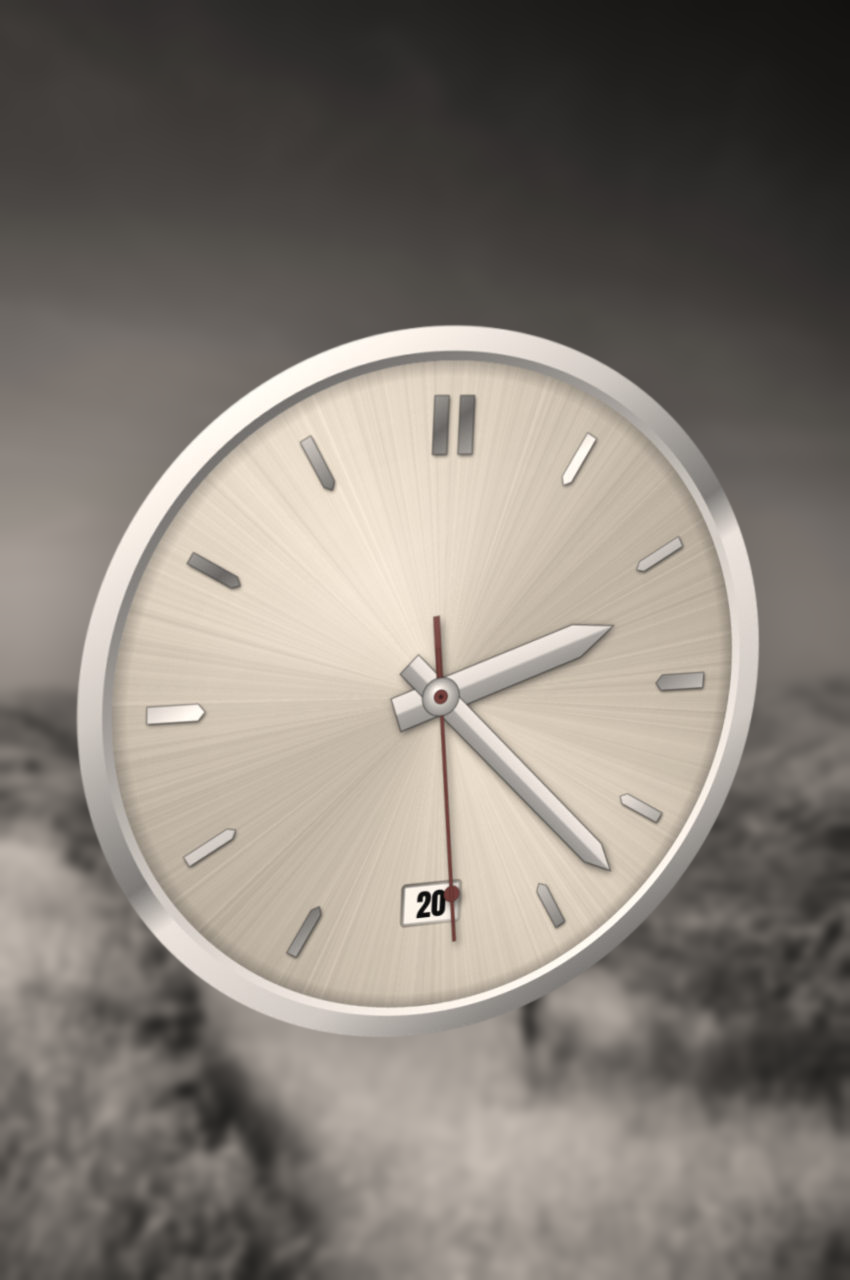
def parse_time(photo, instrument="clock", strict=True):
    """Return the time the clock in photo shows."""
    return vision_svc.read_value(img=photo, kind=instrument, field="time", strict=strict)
2:22:29
